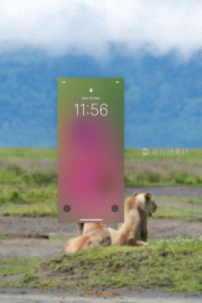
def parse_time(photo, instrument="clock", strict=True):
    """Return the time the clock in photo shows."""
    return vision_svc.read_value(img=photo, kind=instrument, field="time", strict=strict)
11:56
